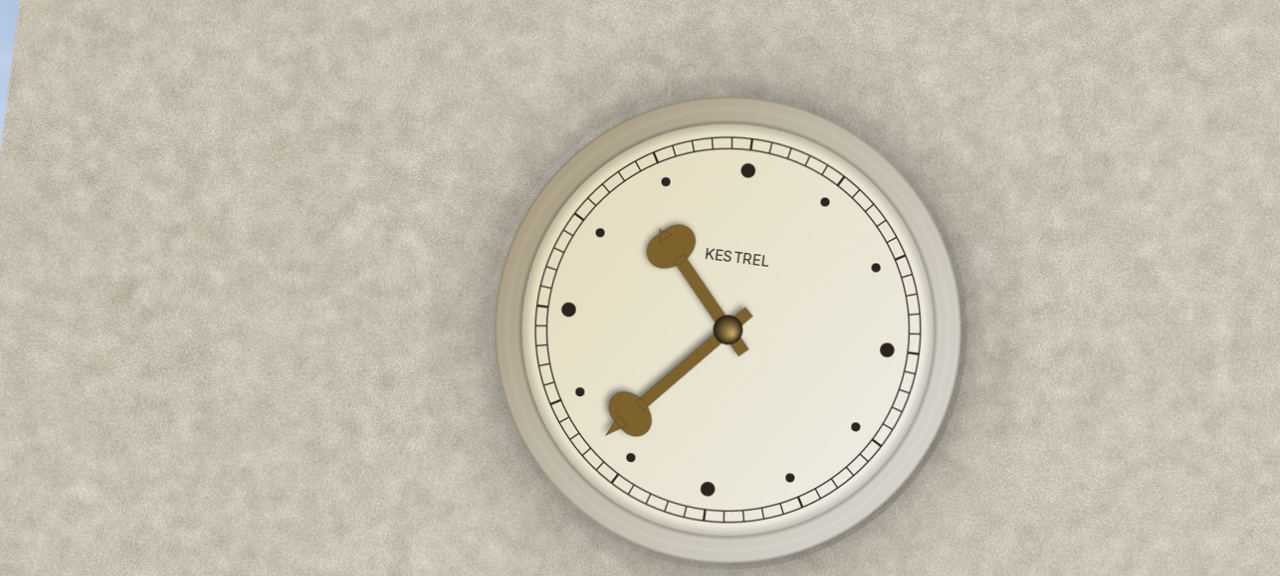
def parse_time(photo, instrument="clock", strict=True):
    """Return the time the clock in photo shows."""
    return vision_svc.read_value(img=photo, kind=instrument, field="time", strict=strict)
10:37
